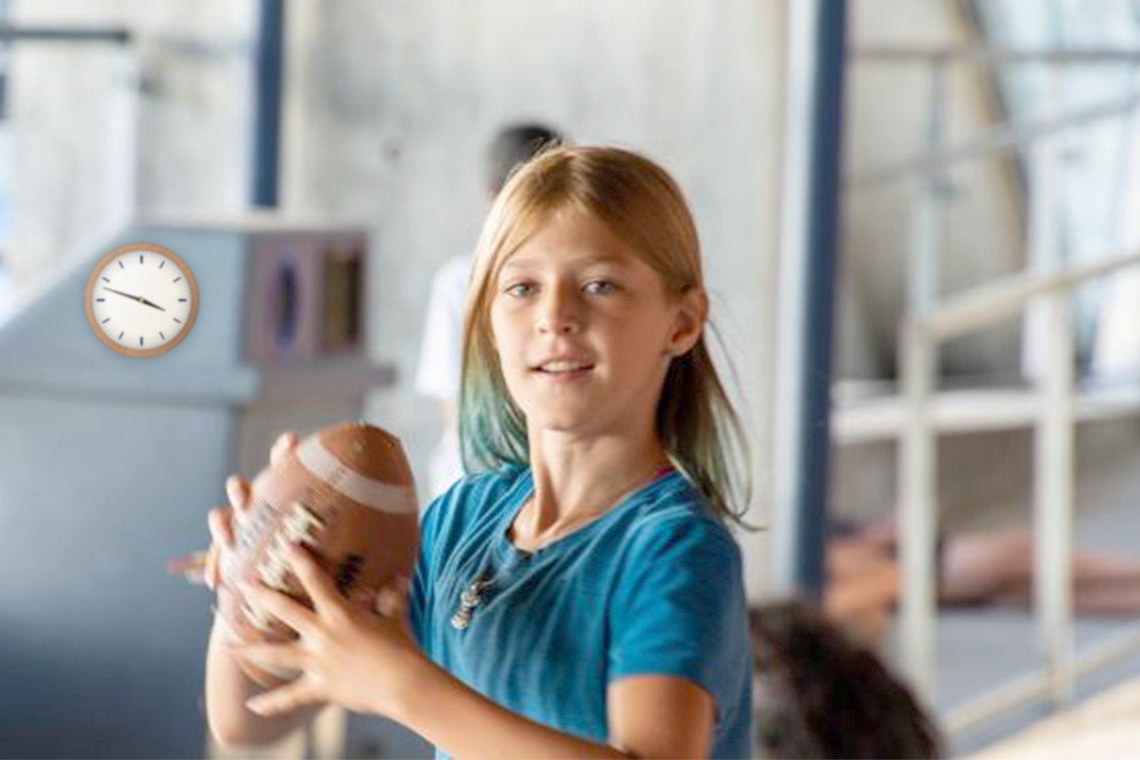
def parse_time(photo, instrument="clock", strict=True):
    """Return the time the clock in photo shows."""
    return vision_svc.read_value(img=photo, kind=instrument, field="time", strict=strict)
3:48
